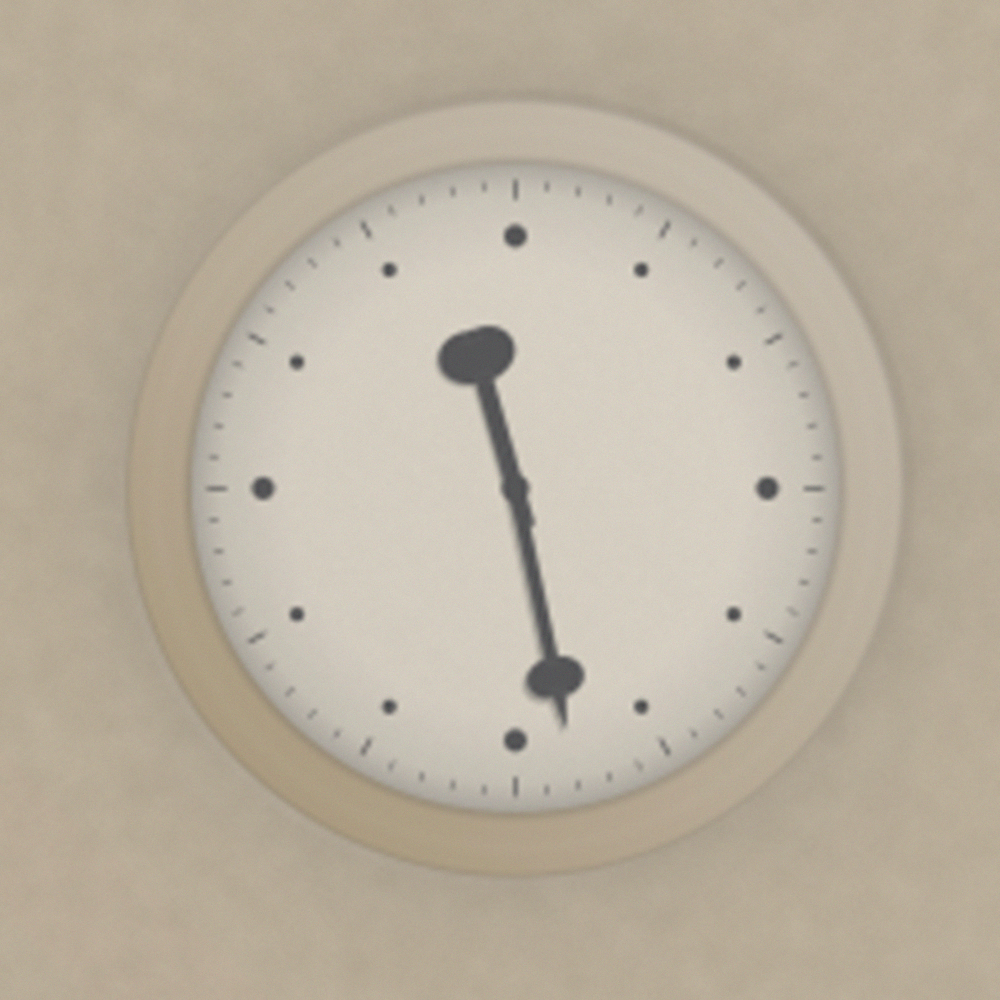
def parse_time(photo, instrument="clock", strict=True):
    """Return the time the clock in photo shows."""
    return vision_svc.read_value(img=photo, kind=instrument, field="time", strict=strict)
11:28
